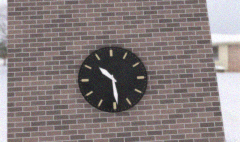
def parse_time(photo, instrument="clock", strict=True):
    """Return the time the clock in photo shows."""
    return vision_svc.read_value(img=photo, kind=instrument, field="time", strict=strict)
10:29
